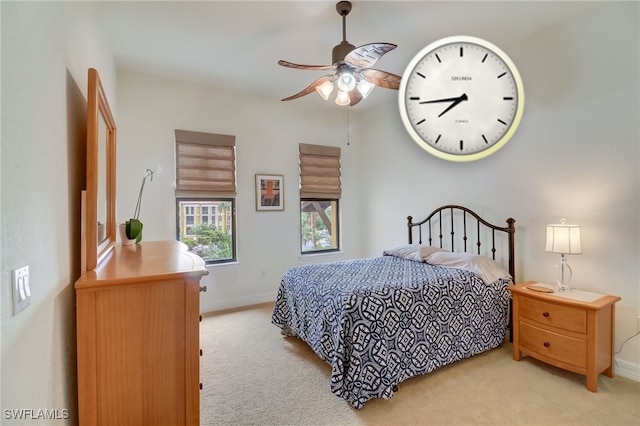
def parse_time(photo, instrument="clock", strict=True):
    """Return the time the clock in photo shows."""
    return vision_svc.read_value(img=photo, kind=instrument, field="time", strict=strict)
7:44
